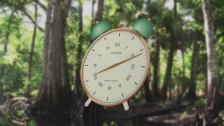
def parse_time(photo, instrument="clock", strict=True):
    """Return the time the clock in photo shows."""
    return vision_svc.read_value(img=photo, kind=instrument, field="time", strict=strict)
8:11
